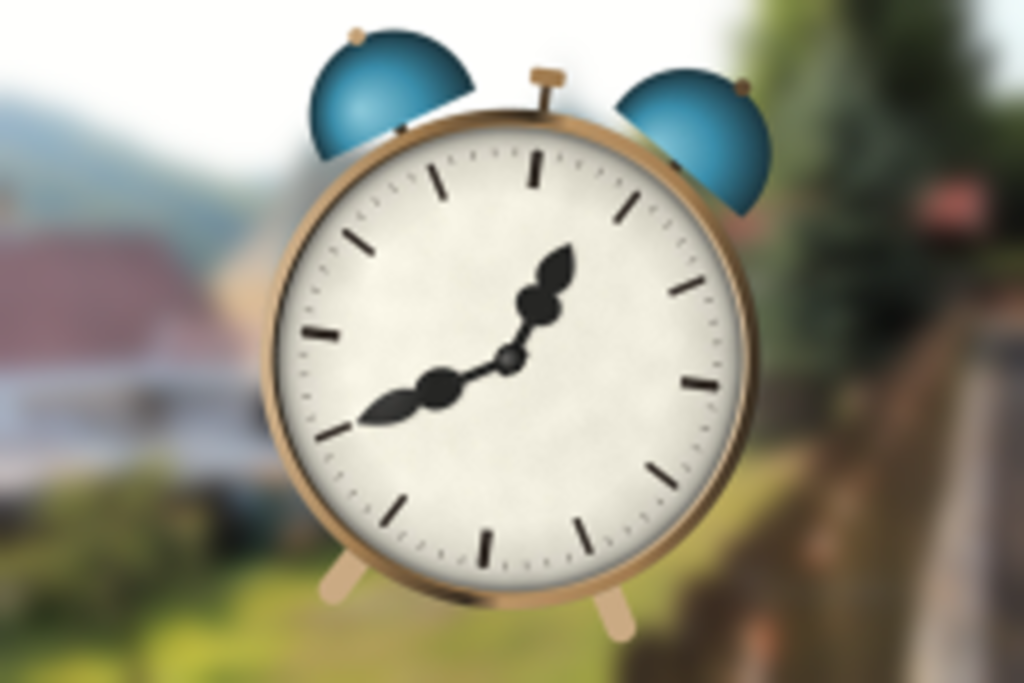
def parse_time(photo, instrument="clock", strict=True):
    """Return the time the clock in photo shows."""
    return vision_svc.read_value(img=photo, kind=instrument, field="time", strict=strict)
12:40
